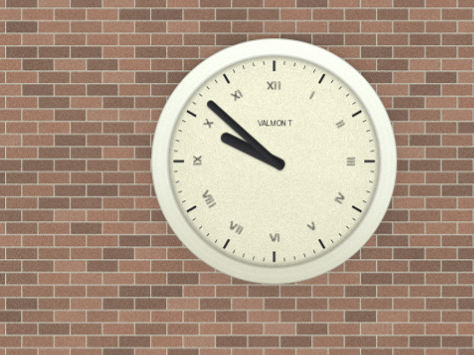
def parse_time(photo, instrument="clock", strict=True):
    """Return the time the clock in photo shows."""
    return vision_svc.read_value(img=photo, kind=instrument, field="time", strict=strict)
9:52
